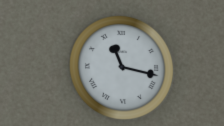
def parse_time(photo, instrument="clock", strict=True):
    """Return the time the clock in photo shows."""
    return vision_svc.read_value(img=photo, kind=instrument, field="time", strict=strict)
11:17
